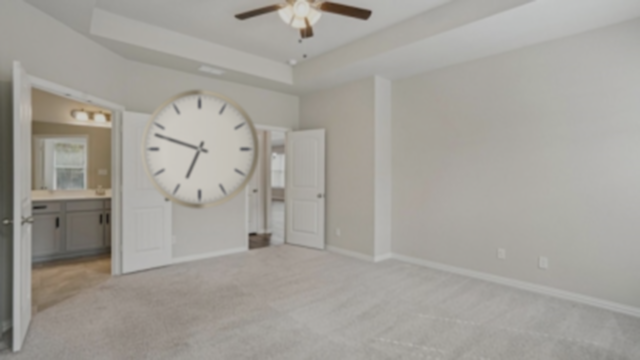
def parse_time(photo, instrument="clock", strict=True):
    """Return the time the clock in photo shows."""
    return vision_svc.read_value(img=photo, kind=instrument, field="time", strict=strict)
6:48
